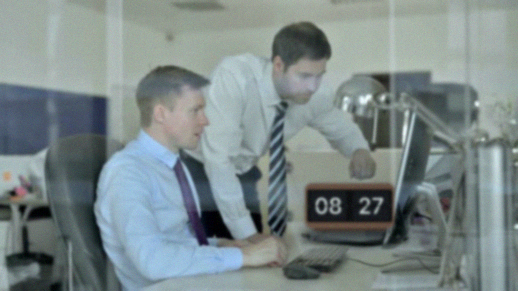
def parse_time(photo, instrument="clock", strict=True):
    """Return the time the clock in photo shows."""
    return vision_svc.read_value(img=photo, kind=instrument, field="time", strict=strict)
8:27
